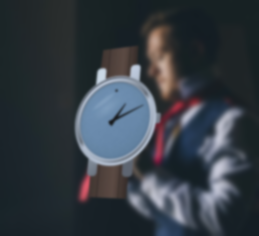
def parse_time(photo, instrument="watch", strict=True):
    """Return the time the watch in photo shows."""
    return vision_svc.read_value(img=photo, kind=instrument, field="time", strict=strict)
1:11
